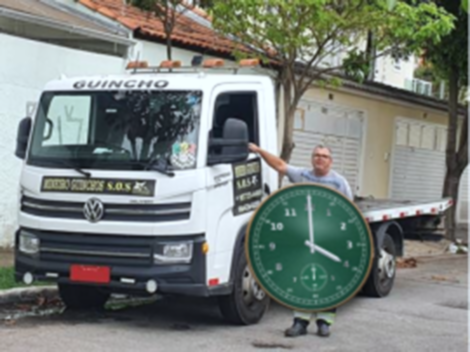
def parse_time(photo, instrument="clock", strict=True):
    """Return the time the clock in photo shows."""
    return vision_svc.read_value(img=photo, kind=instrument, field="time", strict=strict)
4:00
